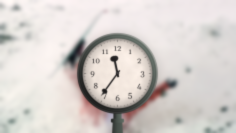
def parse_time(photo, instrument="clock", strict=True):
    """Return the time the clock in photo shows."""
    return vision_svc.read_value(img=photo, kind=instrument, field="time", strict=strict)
11:36
